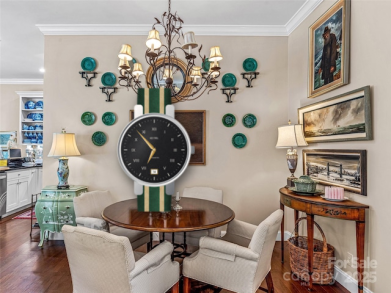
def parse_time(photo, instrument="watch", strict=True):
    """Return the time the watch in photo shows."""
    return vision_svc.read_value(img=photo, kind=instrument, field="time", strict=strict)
6:53
